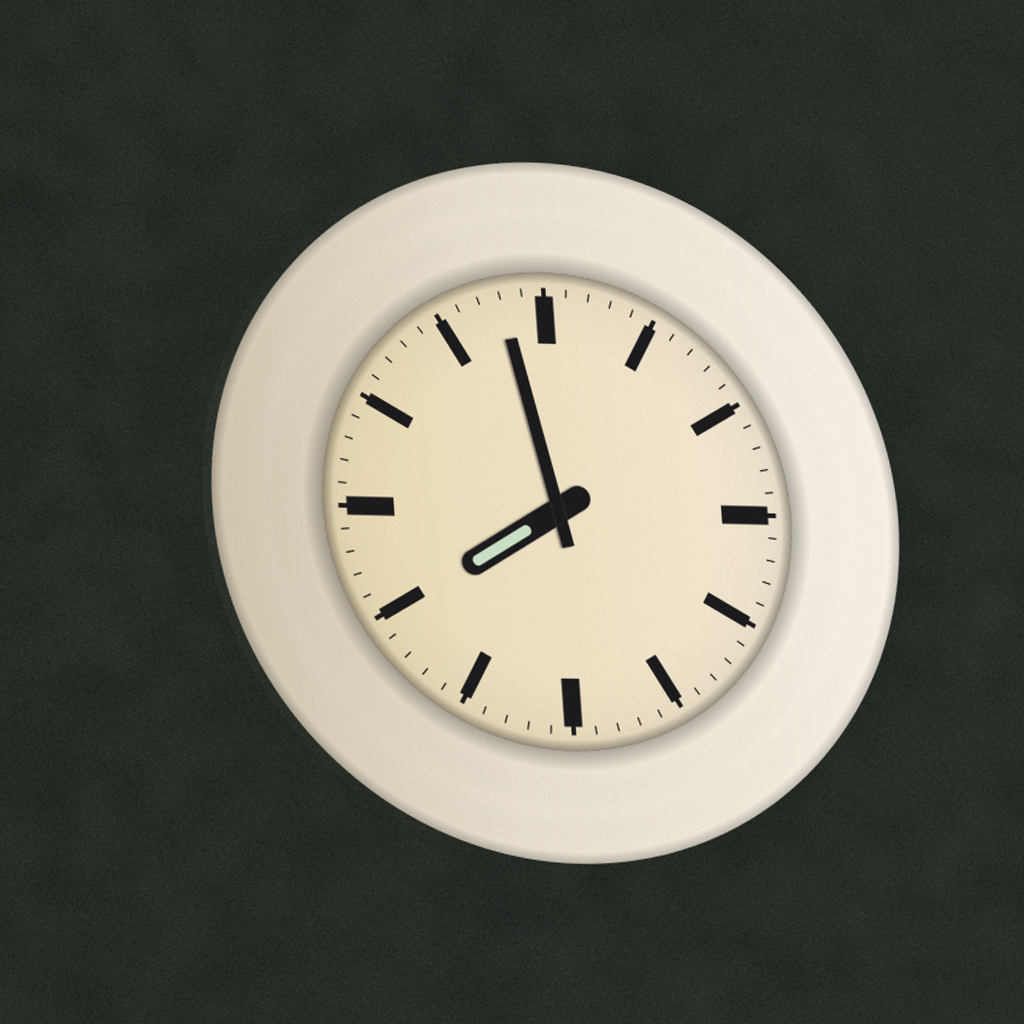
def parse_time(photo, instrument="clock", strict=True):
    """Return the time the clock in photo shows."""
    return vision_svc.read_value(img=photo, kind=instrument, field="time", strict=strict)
7:58
